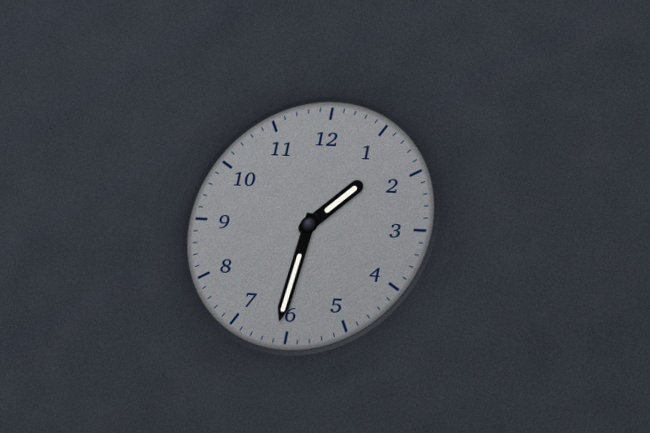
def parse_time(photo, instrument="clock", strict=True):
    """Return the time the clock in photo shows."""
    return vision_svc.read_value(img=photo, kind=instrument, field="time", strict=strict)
1:31
